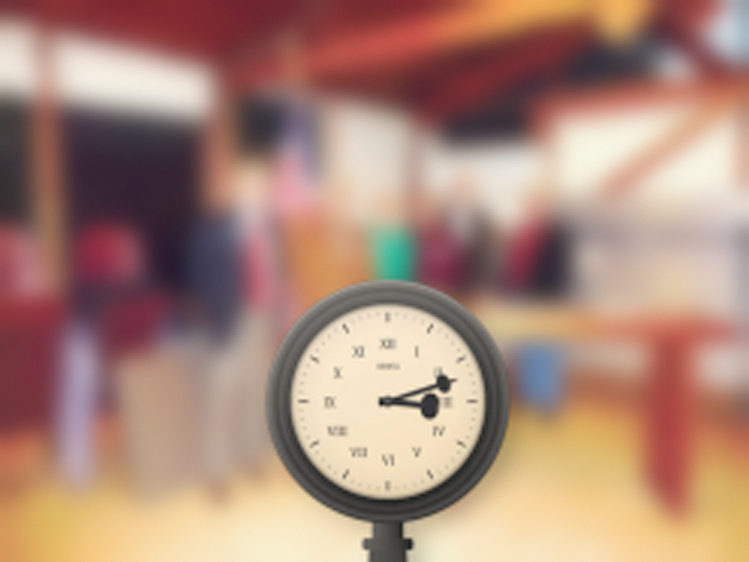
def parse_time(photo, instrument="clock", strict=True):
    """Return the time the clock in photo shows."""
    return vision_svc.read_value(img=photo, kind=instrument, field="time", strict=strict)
3:12
